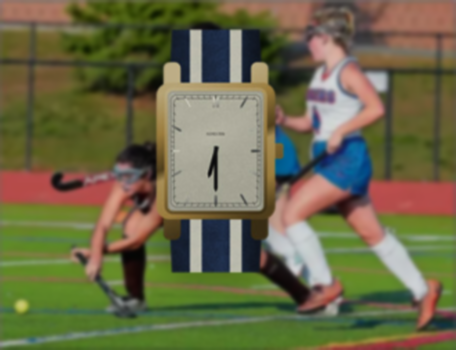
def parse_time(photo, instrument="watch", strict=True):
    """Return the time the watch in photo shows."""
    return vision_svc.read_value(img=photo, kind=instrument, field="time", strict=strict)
6:30
